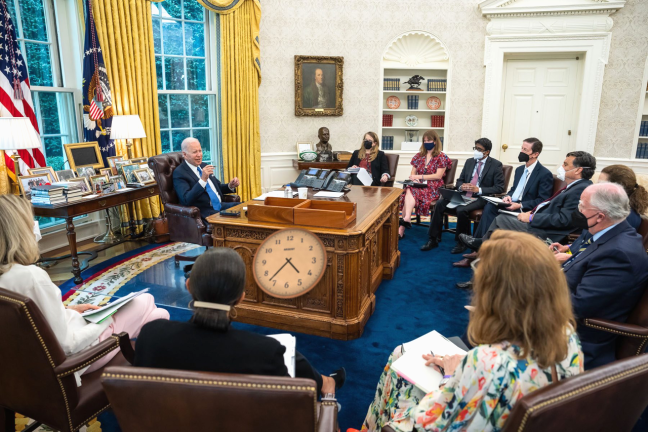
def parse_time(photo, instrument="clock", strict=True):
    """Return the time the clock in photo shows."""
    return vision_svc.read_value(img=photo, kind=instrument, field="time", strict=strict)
4:37
